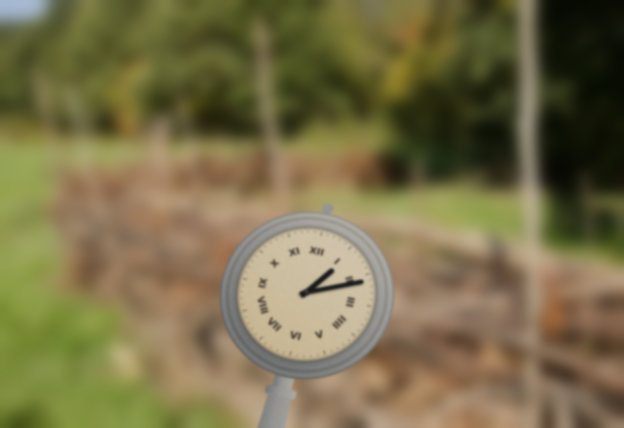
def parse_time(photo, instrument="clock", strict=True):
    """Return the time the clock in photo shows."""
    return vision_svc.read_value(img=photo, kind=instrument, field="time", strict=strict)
1:11
